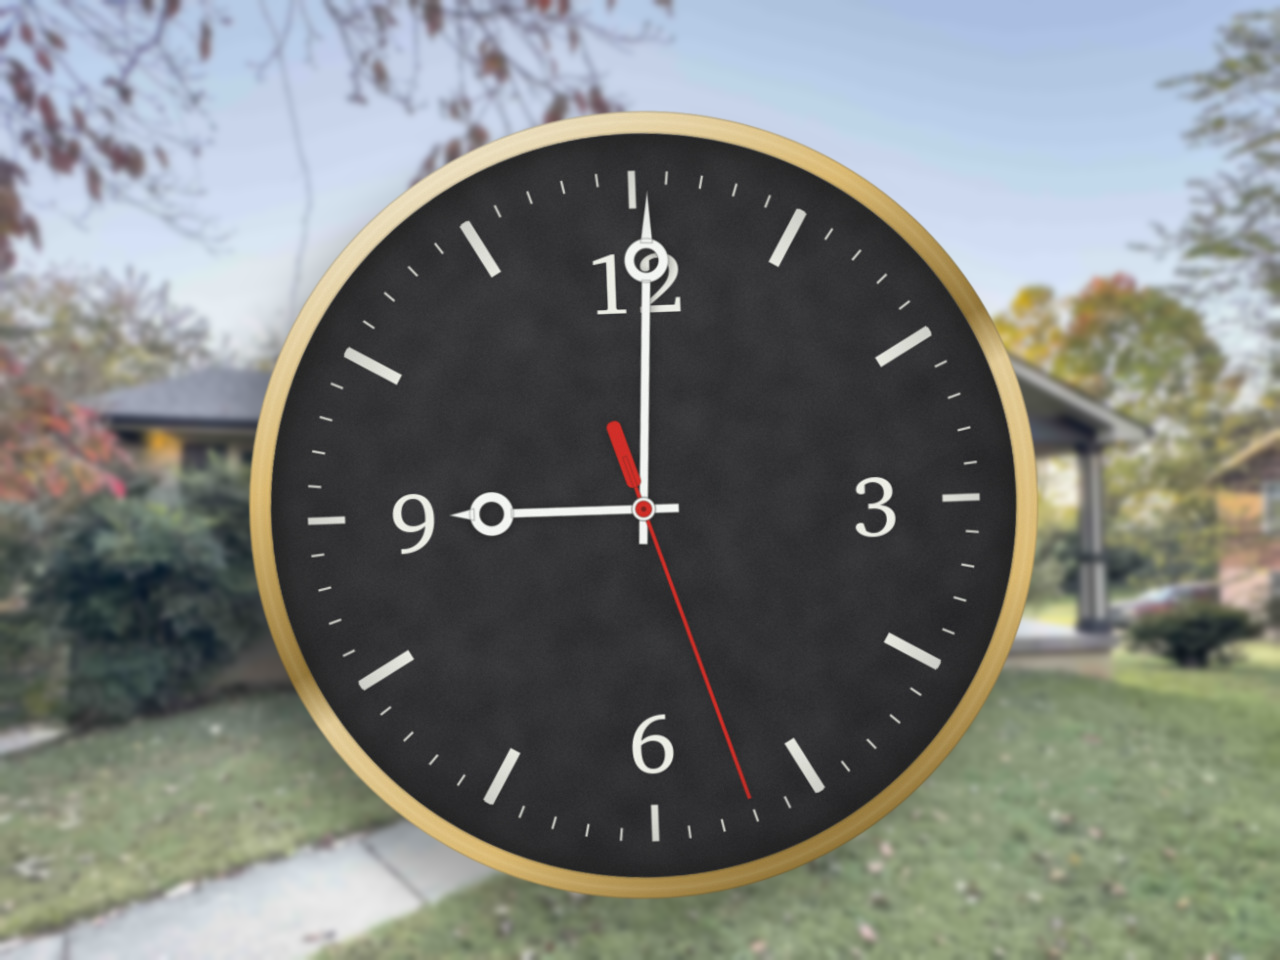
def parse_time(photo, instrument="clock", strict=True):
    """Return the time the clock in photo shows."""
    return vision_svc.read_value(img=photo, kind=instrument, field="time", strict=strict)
9:00:27
